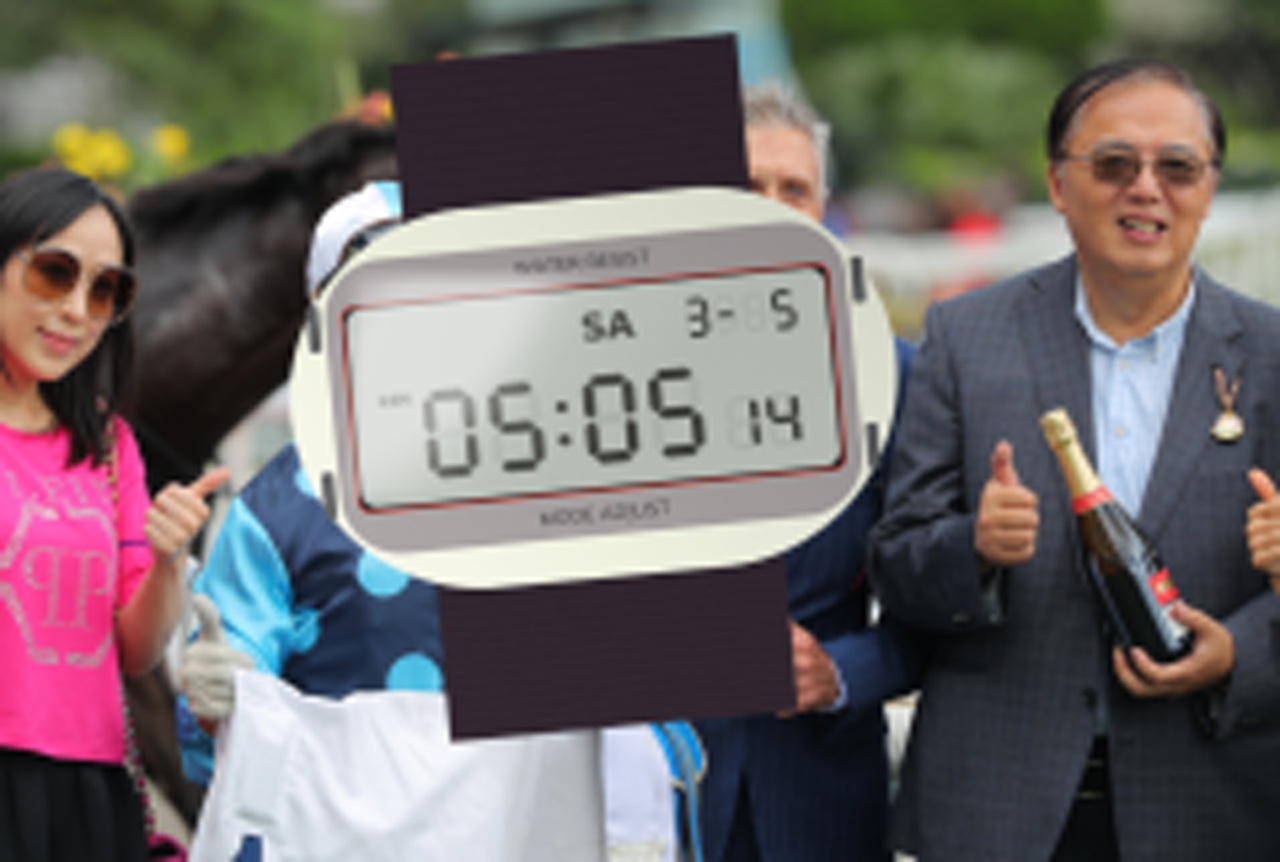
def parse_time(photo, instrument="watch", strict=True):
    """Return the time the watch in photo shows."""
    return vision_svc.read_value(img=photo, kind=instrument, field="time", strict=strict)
5:05:14
